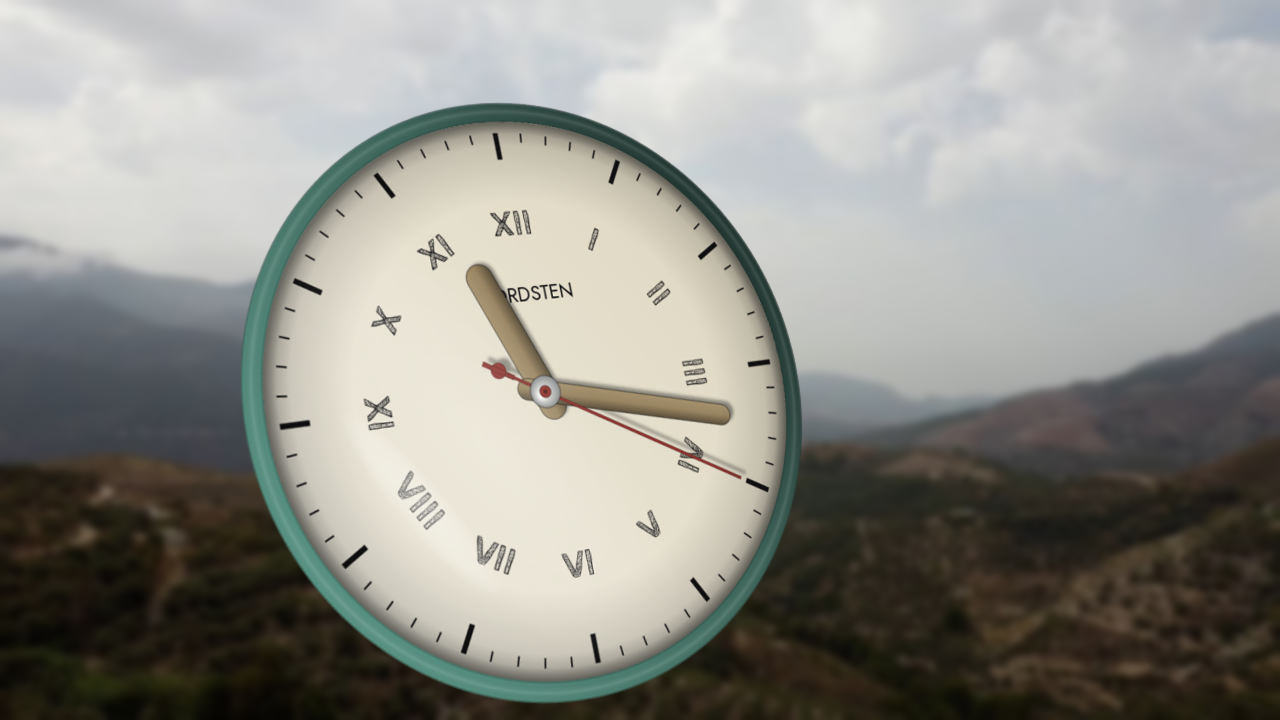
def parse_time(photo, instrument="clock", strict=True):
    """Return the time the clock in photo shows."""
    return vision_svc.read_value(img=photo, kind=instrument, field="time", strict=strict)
11:17:20
